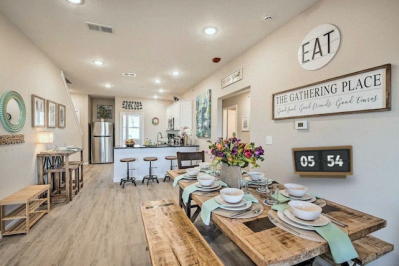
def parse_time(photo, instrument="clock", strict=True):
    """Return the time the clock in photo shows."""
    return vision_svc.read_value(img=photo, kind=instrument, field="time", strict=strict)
5:54
